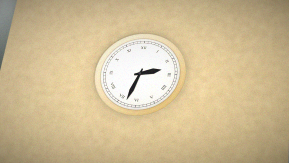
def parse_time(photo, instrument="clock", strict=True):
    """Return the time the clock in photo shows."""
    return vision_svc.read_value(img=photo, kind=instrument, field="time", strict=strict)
2:33
